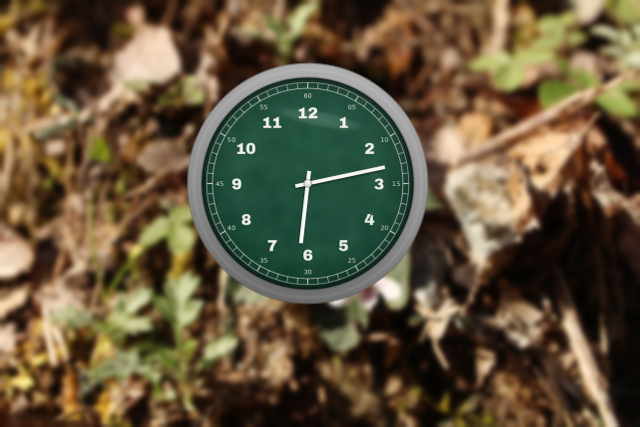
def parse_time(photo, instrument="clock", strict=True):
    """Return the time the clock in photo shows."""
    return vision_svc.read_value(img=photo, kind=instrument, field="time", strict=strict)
6:13
